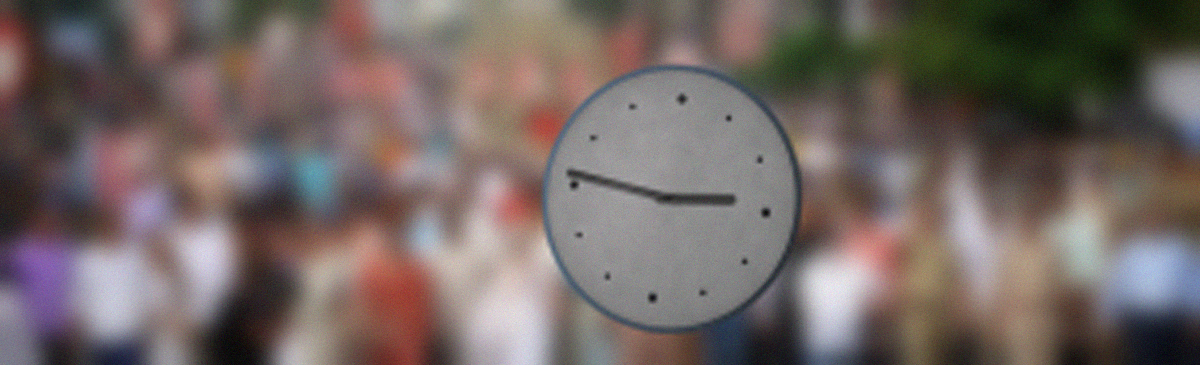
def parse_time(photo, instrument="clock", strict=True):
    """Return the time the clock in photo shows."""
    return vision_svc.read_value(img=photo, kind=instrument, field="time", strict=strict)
2:46
